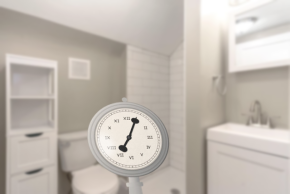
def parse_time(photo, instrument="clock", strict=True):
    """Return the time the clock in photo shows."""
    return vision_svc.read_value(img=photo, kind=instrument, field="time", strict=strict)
7:04
